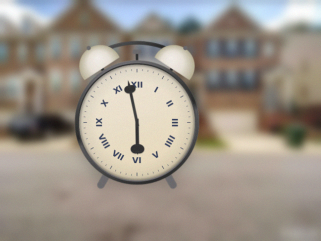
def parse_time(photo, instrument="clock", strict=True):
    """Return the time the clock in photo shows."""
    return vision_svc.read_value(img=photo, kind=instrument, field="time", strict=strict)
5:58
